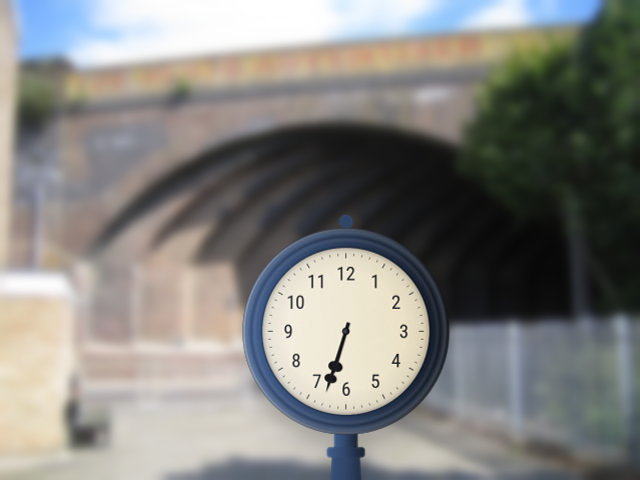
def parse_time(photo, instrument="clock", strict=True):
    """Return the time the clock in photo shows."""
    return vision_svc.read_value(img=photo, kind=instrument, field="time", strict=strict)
6:33
